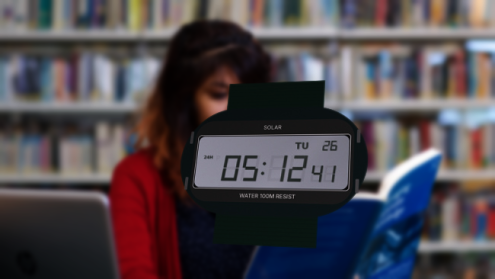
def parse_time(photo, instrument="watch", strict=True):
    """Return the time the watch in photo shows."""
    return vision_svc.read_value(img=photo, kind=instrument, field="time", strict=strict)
5:12:41
